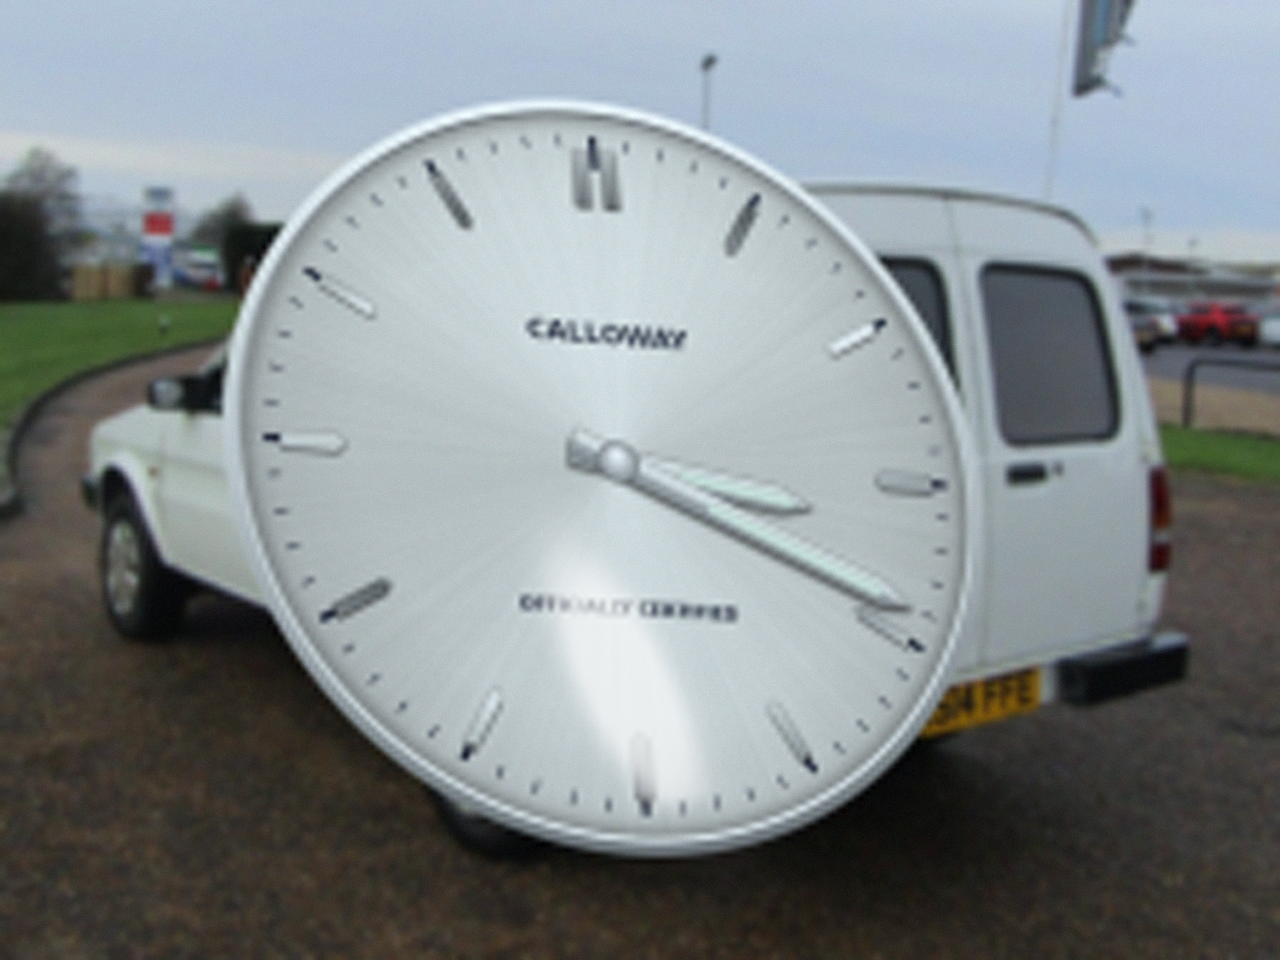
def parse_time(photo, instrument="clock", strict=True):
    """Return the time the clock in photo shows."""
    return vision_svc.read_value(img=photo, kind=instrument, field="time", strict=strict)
3:19
